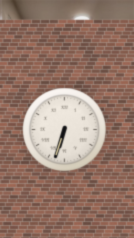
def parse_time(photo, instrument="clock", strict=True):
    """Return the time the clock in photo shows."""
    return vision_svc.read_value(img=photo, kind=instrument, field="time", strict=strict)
6:33
